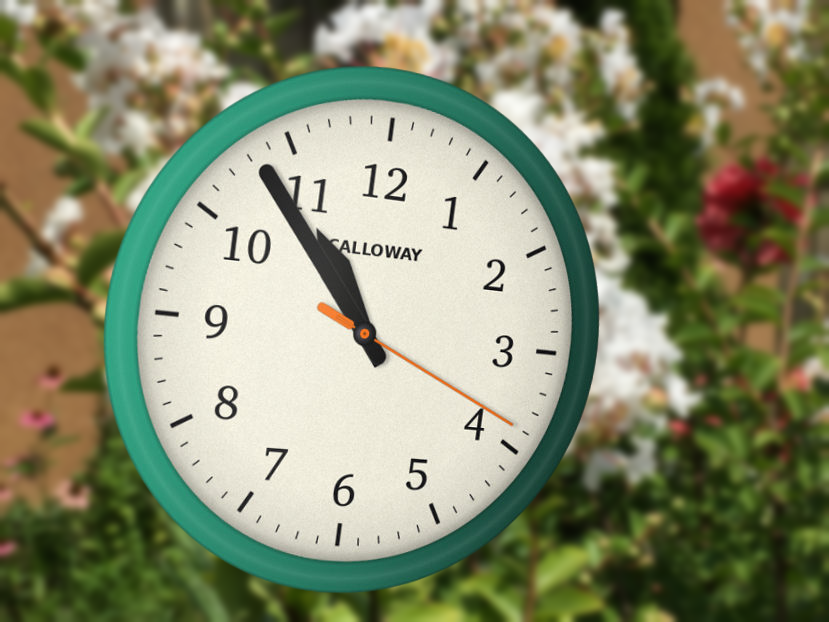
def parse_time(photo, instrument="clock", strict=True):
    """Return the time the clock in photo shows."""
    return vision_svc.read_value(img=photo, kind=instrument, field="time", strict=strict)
10:53:19
